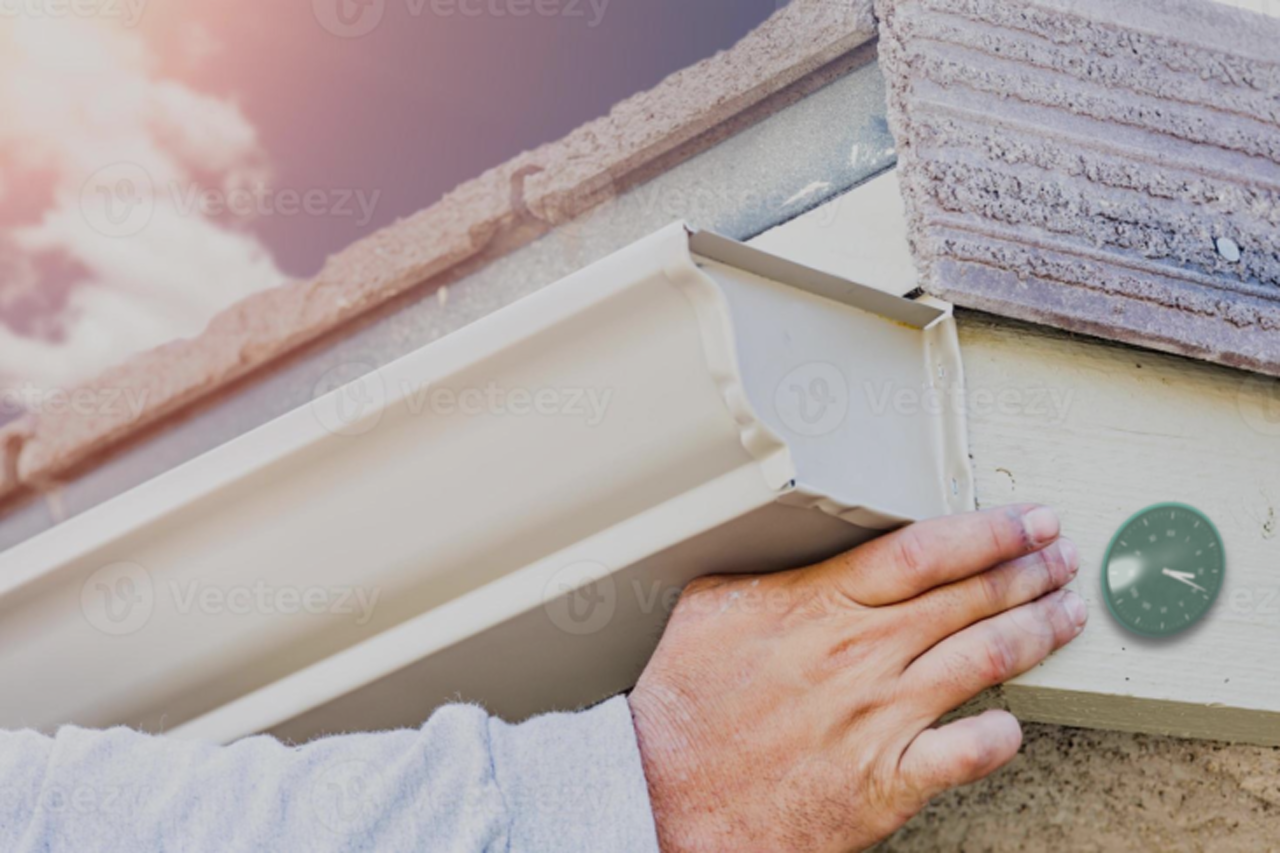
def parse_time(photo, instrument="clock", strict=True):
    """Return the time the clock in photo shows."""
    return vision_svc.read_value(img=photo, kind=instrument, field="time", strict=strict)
3:19
